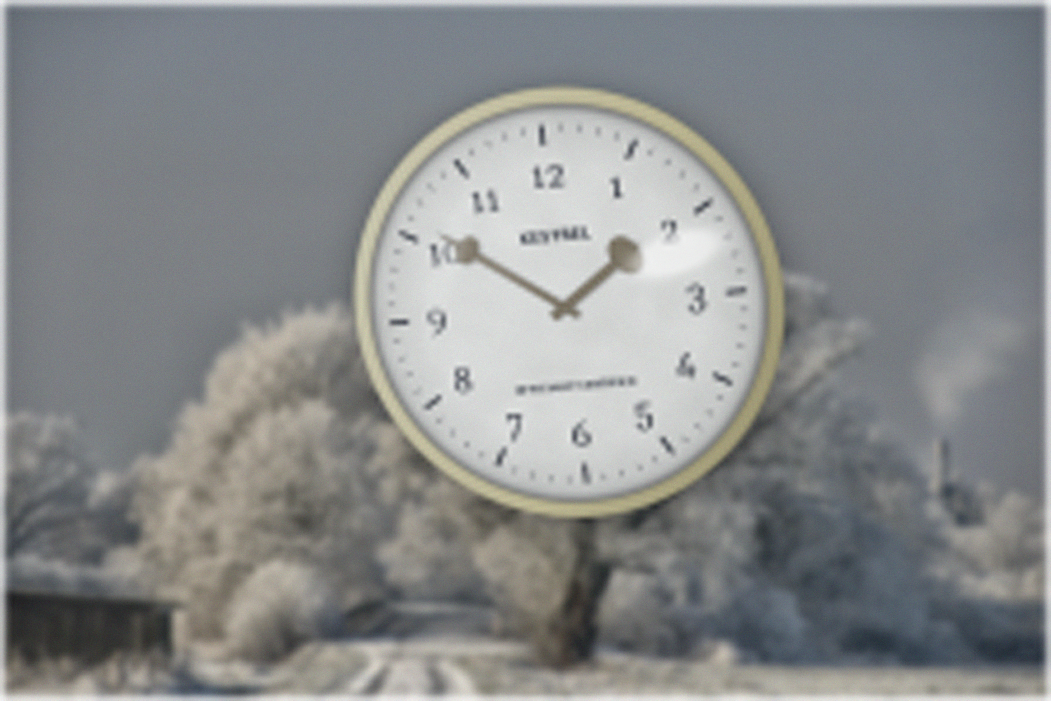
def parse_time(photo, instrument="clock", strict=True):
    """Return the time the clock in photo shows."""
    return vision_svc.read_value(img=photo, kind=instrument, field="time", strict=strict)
1:51
